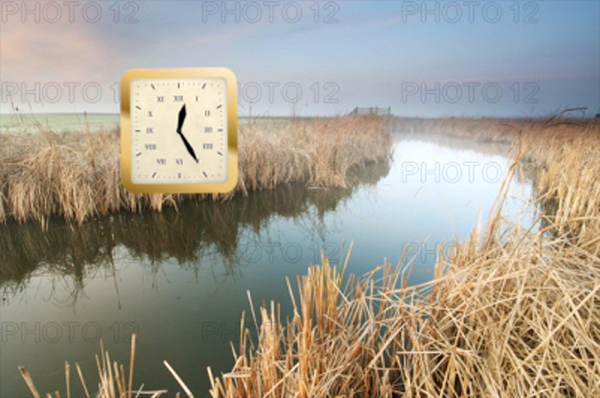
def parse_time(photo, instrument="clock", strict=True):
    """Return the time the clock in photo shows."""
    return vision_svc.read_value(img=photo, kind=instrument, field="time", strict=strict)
12:25
